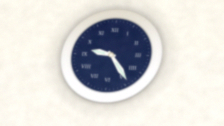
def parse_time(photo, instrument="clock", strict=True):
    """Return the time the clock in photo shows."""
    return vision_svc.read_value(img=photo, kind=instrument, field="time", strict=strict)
9:24
